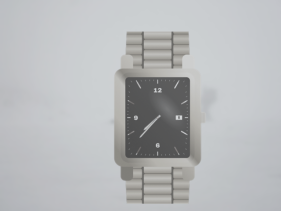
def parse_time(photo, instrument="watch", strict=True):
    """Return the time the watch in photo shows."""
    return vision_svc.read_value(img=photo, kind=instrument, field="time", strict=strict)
7:37
